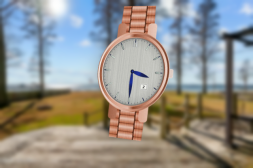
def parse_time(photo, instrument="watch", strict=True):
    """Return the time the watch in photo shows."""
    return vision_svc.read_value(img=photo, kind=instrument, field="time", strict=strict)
3:30
